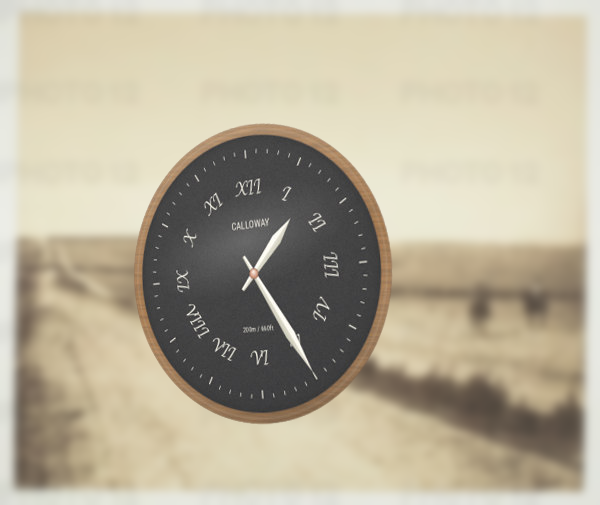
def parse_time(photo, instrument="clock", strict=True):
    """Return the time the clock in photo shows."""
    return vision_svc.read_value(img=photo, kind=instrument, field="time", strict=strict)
1:25
